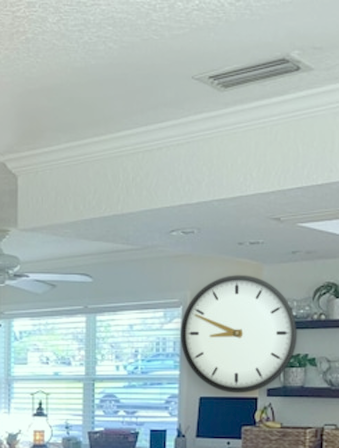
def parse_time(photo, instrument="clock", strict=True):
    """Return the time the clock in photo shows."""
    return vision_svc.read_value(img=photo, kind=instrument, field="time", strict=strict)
8:49
